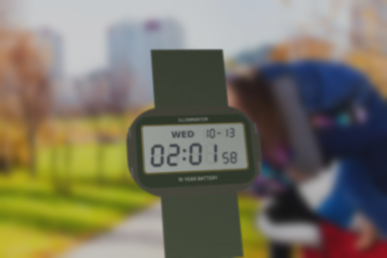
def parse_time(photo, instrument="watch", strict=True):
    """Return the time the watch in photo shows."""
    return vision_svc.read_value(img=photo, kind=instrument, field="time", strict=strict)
2:01:58
